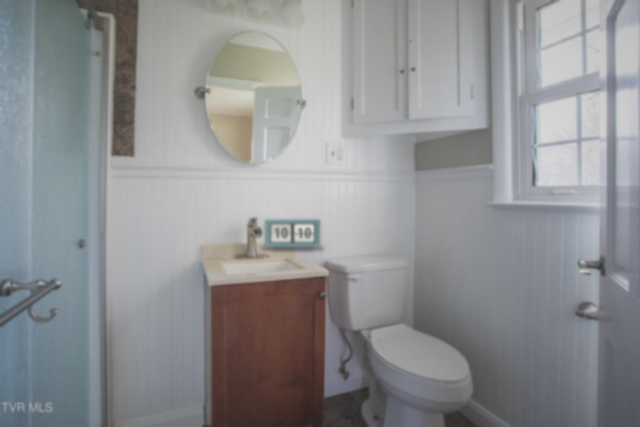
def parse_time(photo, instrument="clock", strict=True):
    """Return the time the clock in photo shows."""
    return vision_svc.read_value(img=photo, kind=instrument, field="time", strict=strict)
10:10
